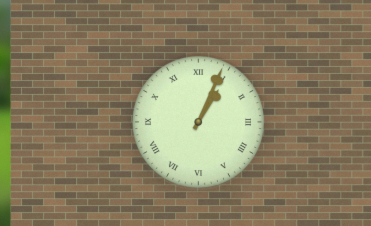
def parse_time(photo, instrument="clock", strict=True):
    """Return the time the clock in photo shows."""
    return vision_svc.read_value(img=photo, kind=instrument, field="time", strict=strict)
1:04
